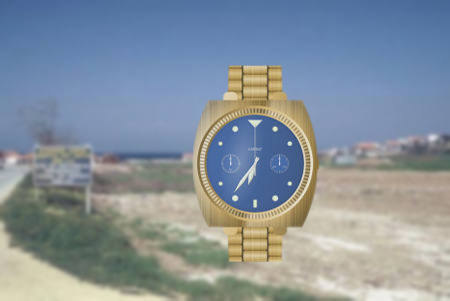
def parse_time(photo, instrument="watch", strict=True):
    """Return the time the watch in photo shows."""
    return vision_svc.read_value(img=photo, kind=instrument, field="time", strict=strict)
6:36
